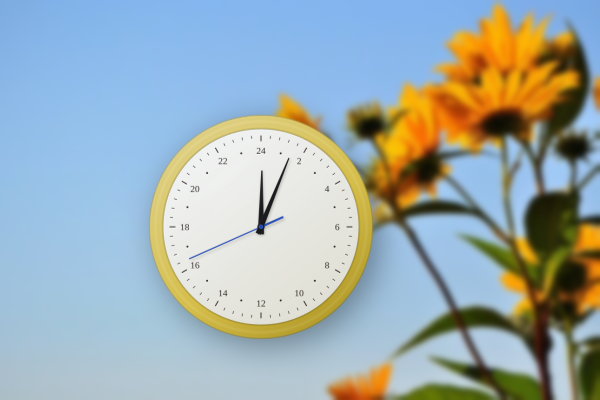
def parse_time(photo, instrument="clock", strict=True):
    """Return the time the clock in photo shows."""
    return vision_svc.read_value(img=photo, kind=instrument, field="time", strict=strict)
0:03:41
